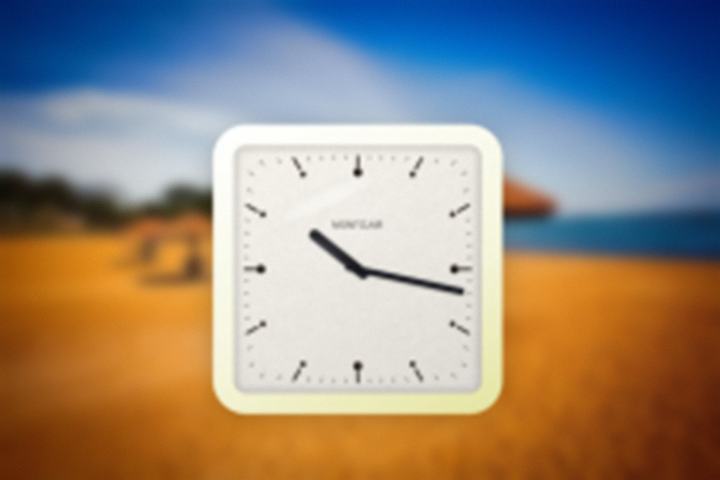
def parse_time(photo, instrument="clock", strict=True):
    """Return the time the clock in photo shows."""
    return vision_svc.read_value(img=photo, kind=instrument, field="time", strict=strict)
10:17
